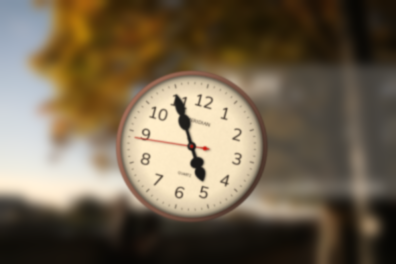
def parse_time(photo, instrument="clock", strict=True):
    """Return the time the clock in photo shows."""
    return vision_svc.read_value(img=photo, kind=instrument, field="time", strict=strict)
4:54:44
